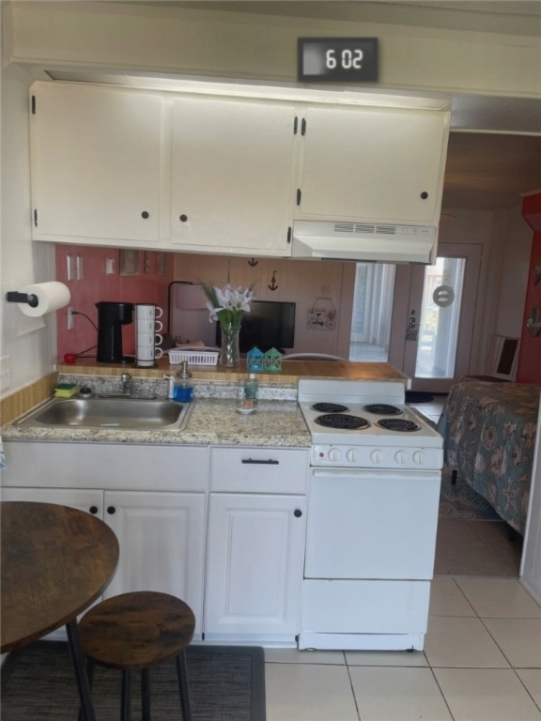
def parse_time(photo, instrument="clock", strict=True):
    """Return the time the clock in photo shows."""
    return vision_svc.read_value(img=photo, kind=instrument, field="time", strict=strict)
6:02
